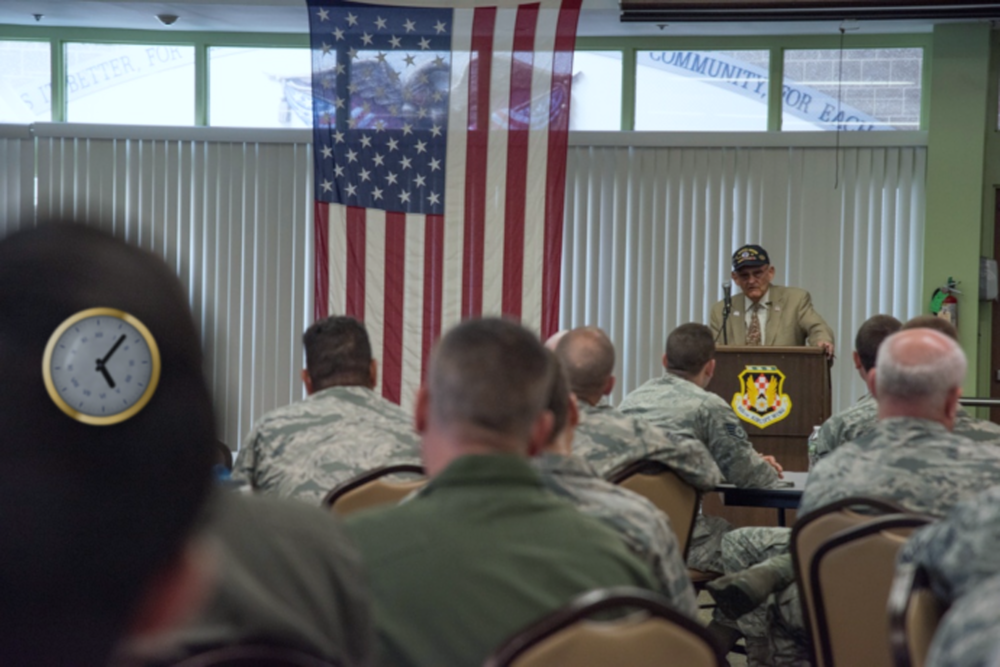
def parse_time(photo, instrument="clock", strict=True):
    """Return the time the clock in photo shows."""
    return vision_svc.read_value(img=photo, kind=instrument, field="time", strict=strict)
5:07
